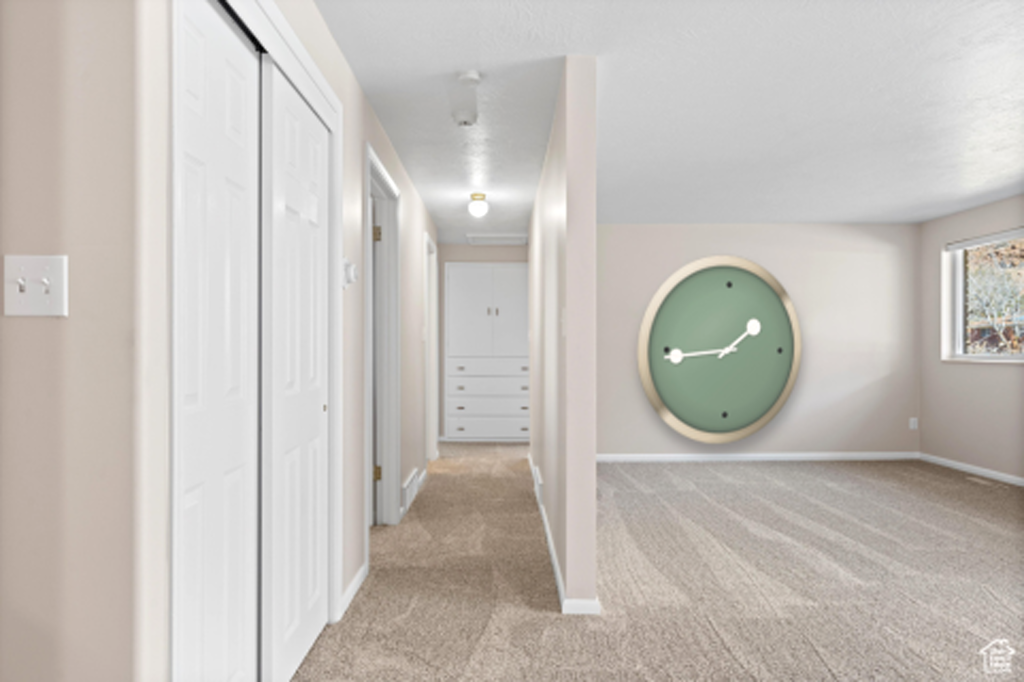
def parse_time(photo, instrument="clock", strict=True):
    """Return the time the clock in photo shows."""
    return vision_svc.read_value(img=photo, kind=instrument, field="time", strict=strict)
1:44
